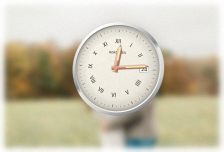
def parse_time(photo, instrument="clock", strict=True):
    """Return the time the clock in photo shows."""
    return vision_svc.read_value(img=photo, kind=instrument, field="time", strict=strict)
12:14
